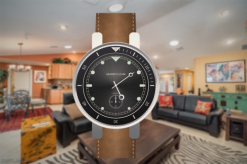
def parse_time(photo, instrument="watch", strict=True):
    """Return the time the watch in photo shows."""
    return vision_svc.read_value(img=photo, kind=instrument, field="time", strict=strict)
5:09
